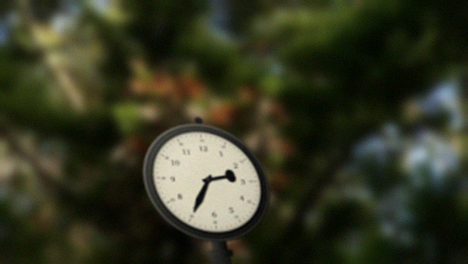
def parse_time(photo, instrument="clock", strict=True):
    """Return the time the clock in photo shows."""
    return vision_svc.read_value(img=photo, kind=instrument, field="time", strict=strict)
2:35
